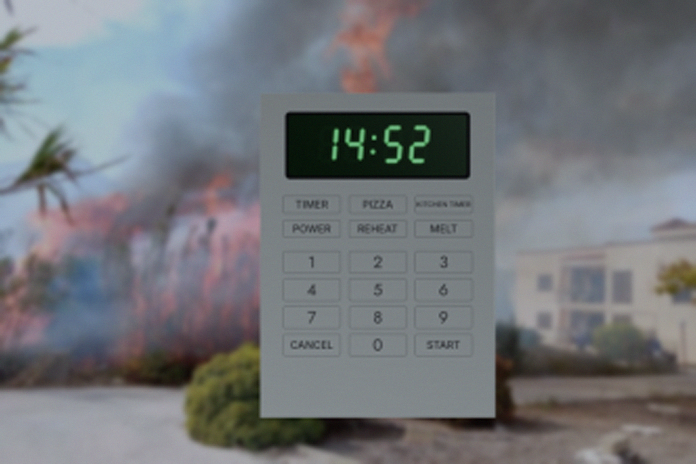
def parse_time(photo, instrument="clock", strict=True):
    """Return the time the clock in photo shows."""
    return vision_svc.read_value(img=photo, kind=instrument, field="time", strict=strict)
14:52
